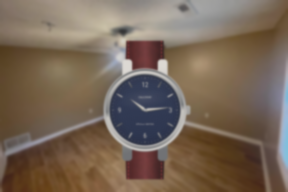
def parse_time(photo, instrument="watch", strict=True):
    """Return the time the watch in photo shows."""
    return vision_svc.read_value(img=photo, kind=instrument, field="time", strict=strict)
10:14
